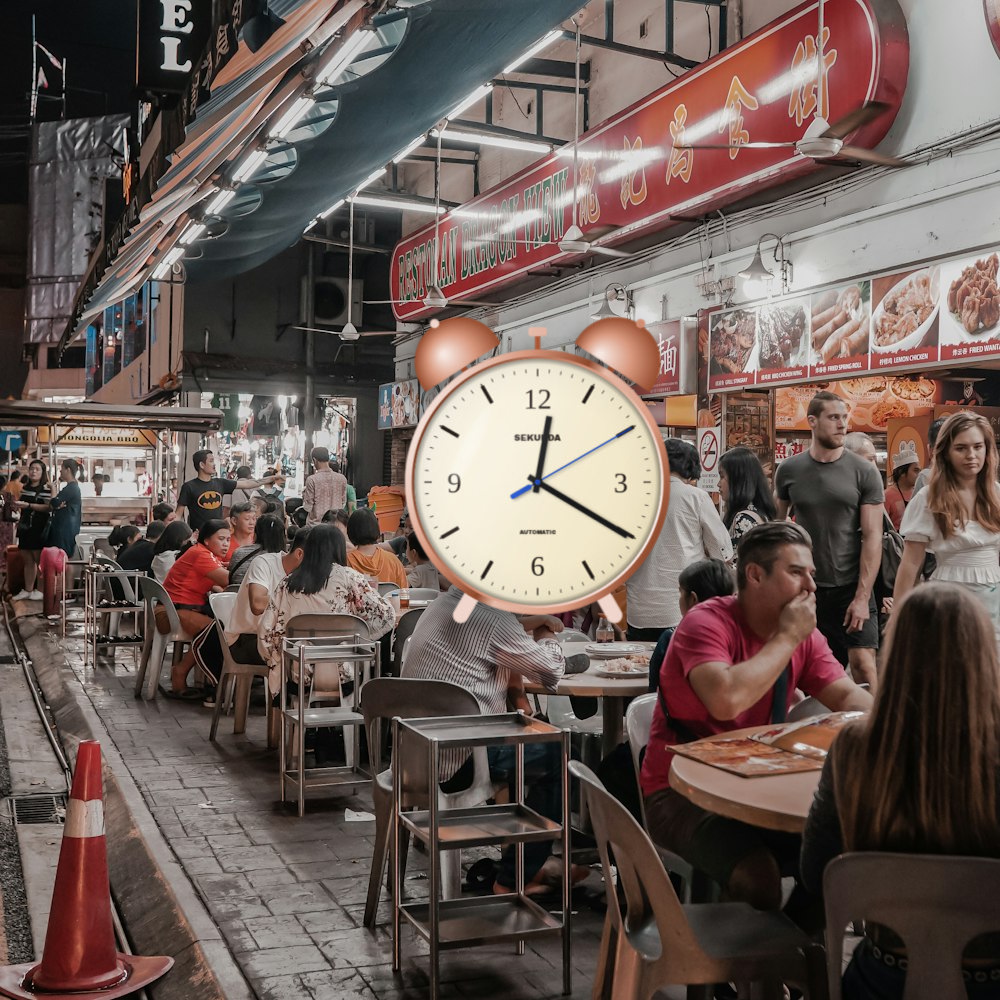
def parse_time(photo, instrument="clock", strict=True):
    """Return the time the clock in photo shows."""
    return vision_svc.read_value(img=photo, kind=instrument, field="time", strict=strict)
12:20:10
